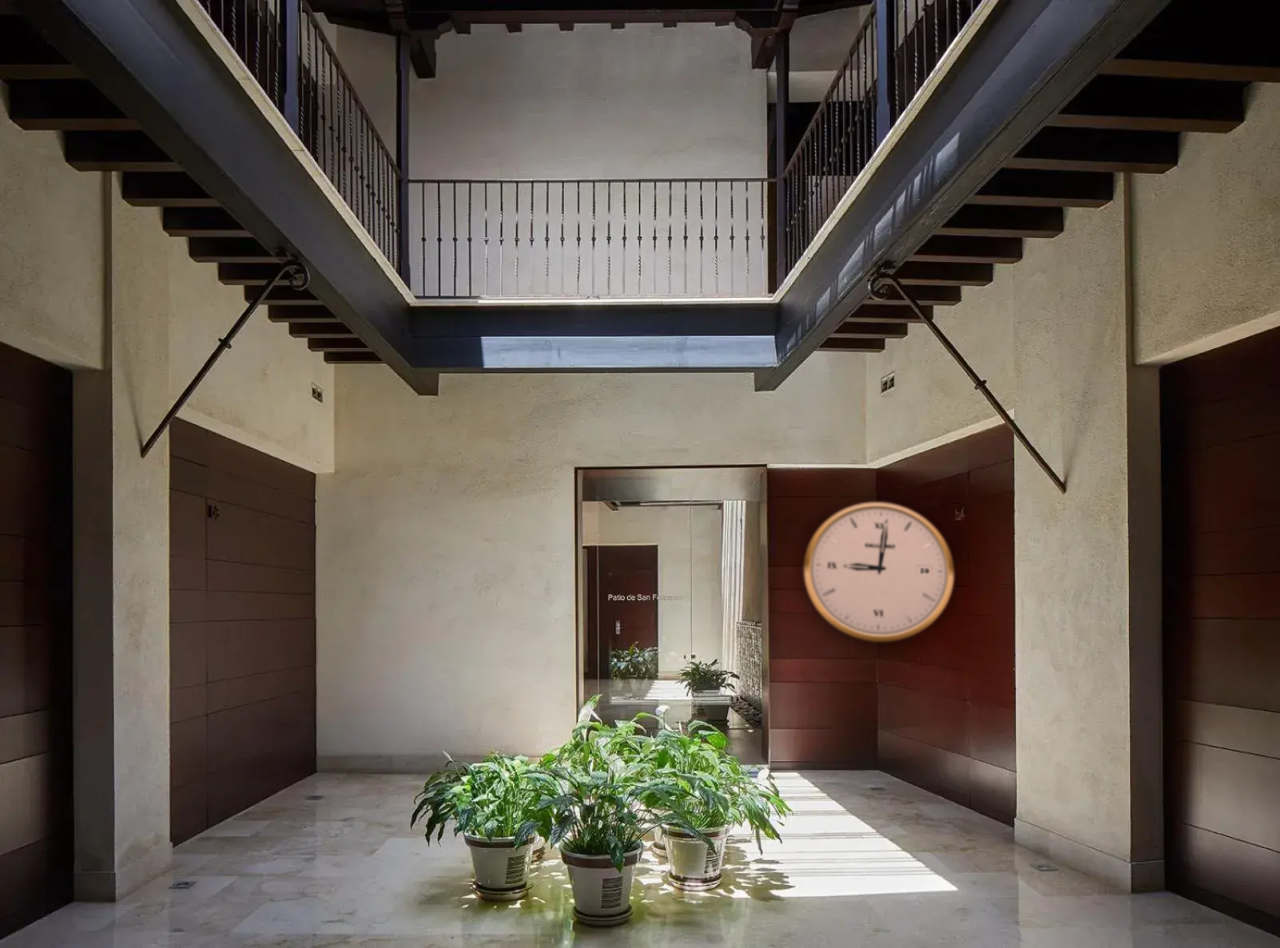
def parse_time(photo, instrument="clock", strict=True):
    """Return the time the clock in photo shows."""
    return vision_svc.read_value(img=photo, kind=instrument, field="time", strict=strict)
9:01
